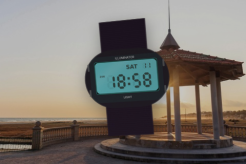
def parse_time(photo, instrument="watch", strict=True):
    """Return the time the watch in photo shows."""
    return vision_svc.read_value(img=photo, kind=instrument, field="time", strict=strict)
18:58
